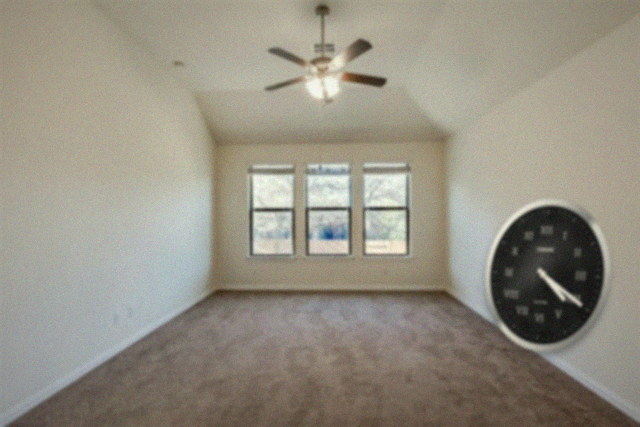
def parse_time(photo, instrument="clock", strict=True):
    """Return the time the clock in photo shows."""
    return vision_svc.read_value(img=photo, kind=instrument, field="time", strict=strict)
4:20
